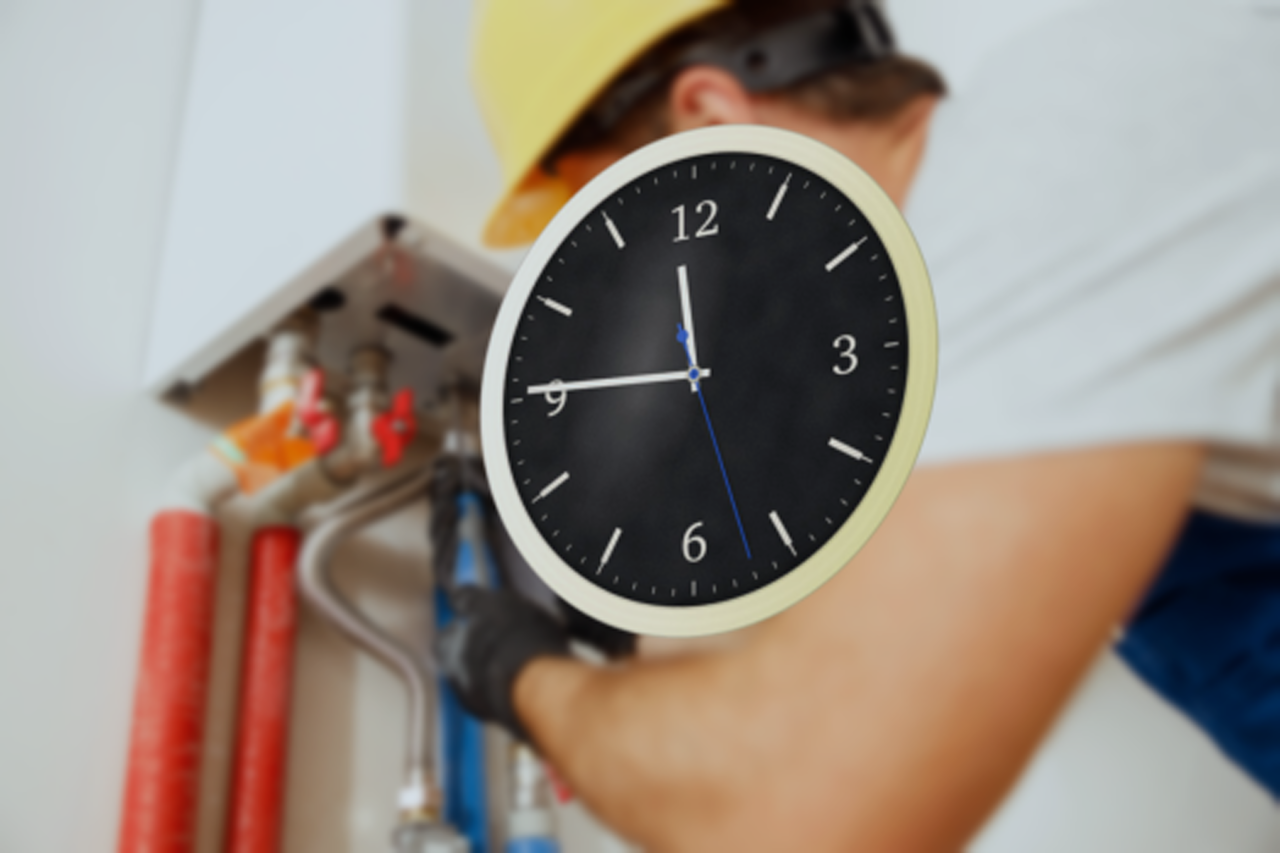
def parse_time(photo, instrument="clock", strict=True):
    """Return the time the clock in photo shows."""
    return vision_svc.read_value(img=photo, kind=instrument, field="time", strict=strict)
11:45:27
